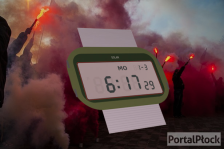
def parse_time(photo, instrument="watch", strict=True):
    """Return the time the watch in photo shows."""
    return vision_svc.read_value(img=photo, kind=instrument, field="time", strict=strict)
6:17:29
